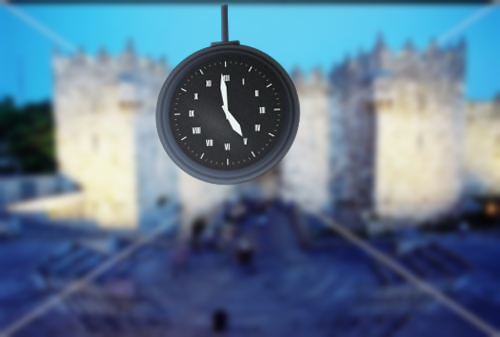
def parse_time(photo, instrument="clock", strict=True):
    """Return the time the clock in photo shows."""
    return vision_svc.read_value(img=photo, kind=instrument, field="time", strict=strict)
4:59
